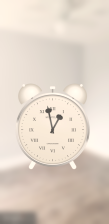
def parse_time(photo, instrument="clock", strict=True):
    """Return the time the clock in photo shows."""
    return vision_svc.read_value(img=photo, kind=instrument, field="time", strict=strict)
12:58
